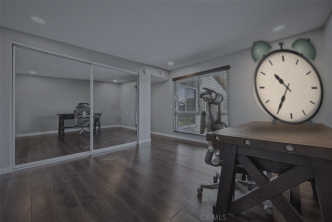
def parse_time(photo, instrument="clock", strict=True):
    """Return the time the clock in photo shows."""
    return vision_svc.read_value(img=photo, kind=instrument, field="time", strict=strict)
10:35
